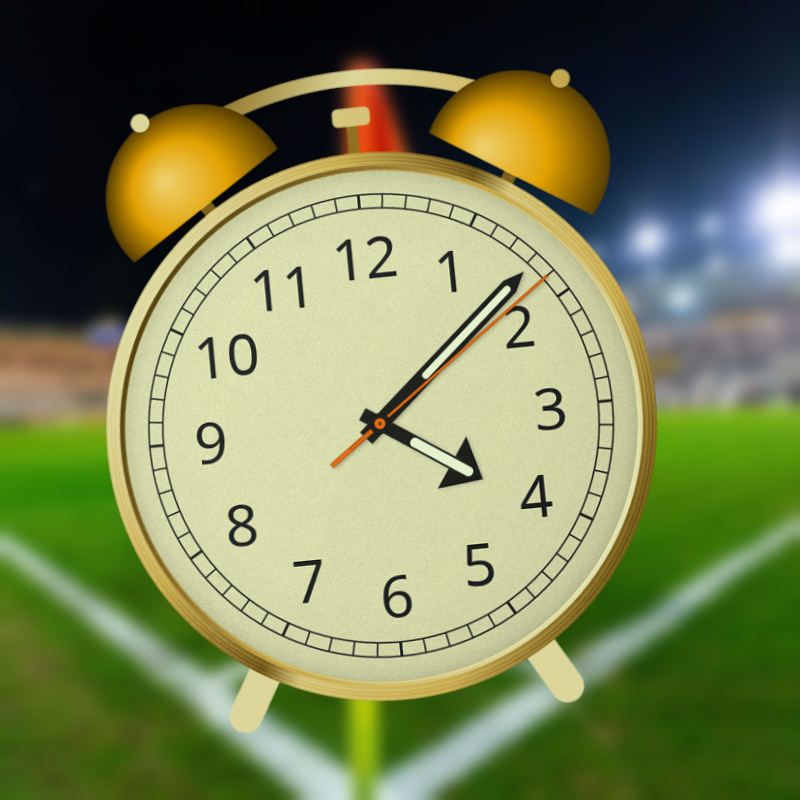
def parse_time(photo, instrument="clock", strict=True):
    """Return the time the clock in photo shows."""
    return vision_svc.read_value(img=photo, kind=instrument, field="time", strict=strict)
4:08:09
